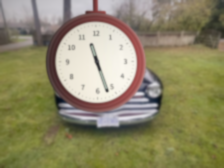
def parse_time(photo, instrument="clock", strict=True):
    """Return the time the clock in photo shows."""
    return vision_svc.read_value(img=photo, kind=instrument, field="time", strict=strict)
11:27
